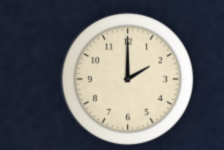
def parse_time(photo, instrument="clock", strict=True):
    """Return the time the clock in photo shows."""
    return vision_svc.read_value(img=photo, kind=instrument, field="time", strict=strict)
2:00
